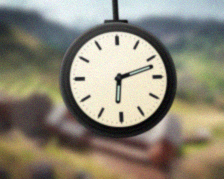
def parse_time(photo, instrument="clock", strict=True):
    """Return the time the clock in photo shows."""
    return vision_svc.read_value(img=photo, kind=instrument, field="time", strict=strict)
6:12
